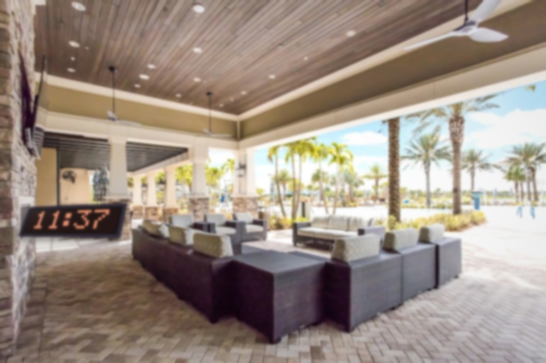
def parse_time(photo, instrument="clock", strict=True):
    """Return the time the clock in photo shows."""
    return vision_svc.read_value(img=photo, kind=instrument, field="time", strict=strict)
11:37
